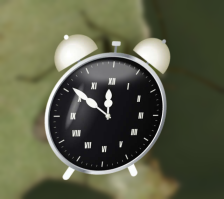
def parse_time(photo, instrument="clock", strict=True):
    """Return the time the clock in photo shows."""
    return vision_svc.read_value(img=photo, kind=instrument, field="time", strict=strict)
11:51
